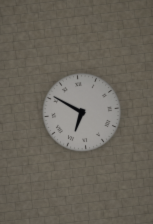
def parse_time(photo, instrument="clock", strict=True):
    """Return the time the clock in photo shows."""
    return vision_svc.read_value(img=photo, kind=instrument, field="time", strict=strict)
6:51
